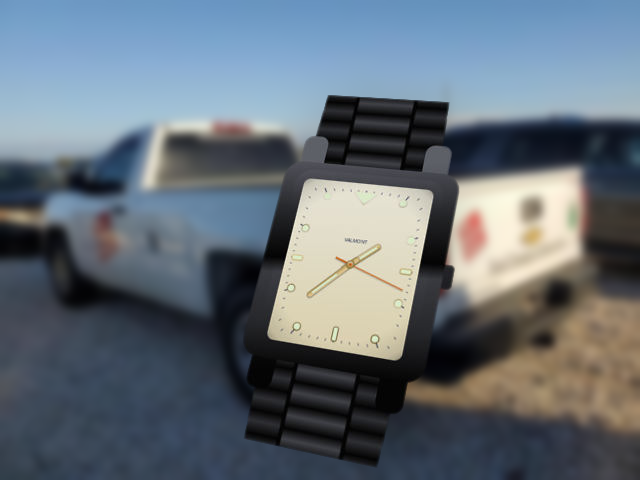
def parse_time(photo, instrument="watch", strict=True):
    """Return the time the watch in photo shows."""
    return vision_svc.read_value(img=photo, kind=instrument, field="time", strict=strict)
1:37:18
